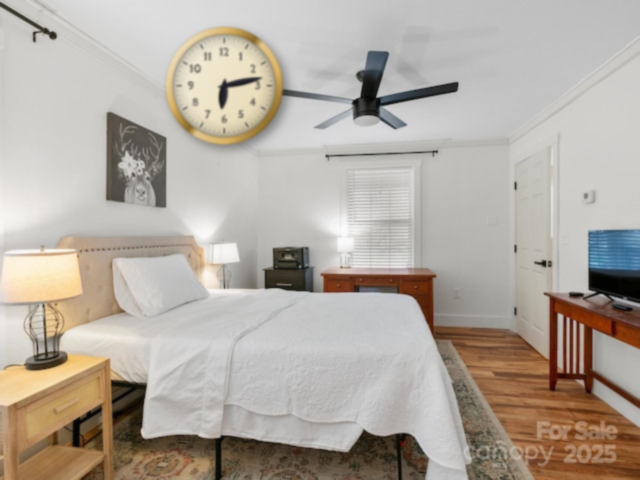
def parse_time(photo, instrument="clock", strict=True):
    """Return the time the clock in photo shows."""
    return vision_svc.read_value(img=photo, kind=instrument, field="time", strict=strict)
6:13
